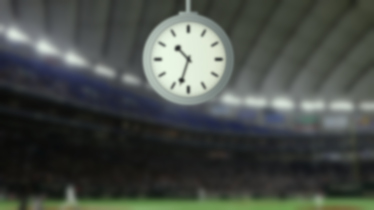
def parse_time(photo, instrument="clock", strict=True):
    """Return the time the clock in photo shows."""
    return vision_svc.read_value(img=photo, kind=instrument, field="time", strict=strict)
10:33
